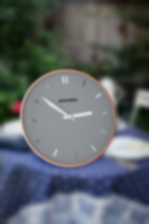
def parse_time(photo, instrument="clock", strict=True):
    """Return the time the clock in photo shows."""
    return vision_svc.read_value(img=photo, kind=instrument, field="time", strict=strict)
2:52
